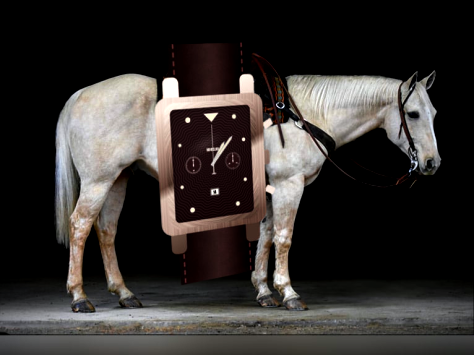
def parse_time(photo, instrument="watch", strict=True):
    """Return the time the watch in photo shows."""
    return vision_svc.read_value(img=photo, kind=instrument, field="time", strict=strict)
1:07
